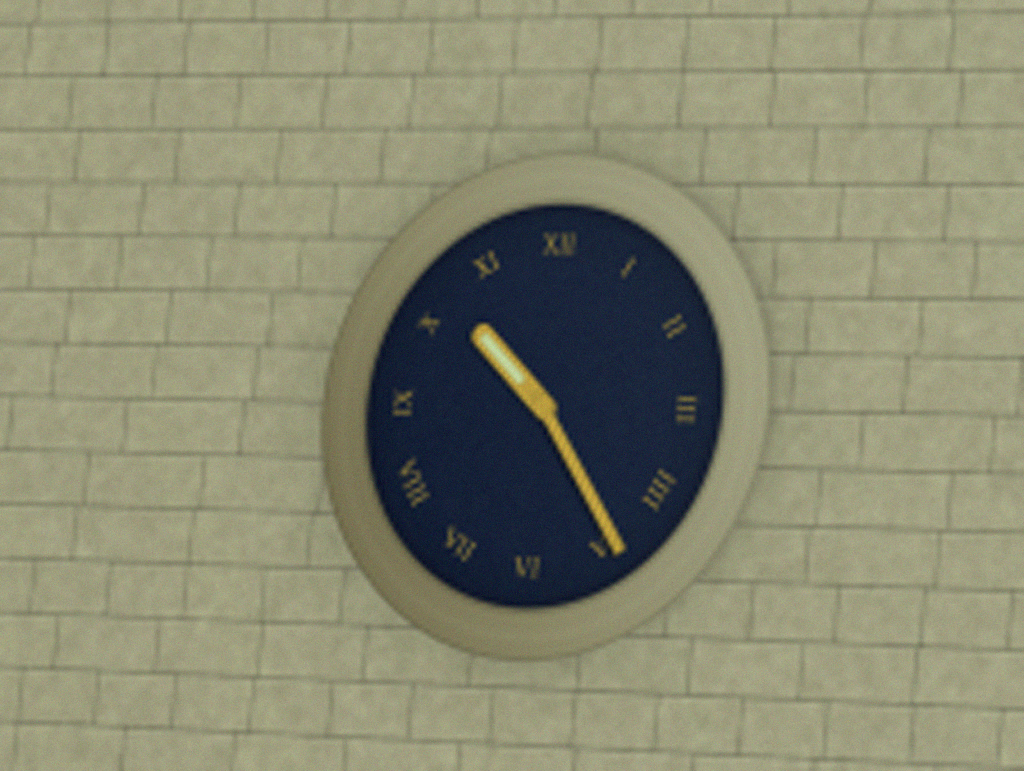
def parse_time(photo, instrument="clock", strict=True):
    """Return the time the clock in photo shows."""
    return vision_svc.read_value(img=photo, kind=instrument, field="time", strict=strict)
10:24
